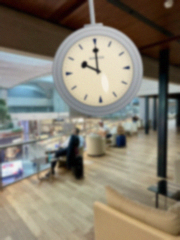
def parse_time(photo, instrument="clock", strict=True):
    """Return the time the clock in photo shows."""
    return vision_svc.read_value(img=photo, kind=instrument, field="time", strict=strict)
10:00
